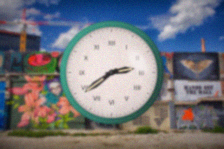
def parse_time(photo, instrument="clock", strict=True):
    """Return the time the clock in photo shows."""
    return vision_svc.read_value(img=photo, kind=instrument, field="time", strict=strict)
2:39
